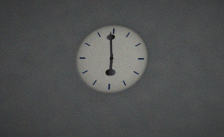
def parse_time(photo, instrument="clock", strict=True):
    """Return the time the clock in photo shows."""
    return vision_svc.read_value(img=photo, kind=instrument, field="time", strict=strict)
5:59
